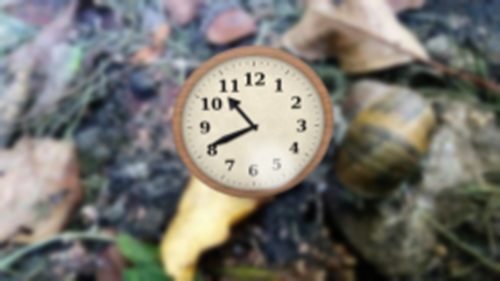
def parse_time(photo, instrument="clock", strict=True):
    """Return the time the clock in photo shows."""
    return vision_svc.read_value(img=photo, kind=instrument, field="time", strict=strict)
10:41
